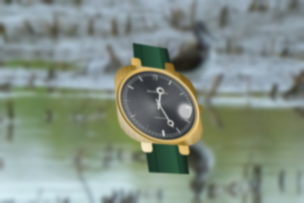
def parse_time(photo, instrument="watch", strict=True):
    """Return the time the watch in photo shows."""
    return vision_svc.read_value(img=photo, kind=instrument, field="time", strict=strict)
12:26
